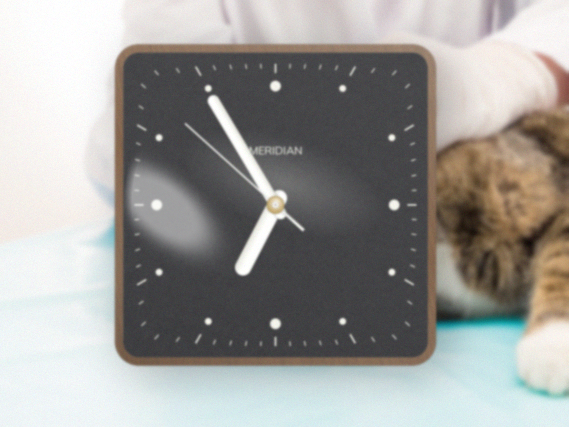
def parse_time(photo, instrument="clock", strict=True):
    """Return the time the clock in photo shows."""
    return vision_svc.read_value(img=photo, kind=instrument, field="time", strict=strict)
6:54:52
